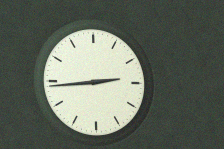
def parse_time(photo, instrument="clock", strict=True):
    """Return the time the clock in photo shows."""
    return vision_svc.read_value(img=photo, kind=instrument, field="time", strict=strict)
2:44
